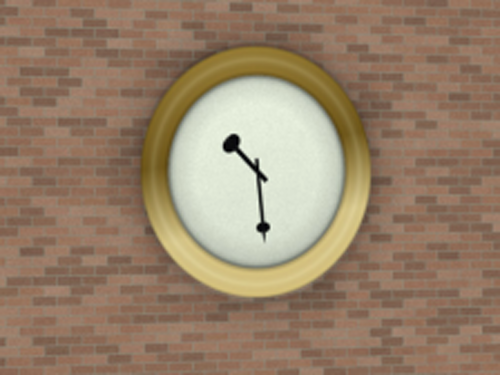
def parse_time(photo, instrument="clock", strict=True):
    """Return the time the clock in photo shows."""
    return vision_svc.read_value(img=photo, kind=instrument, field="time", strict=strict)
10:29
